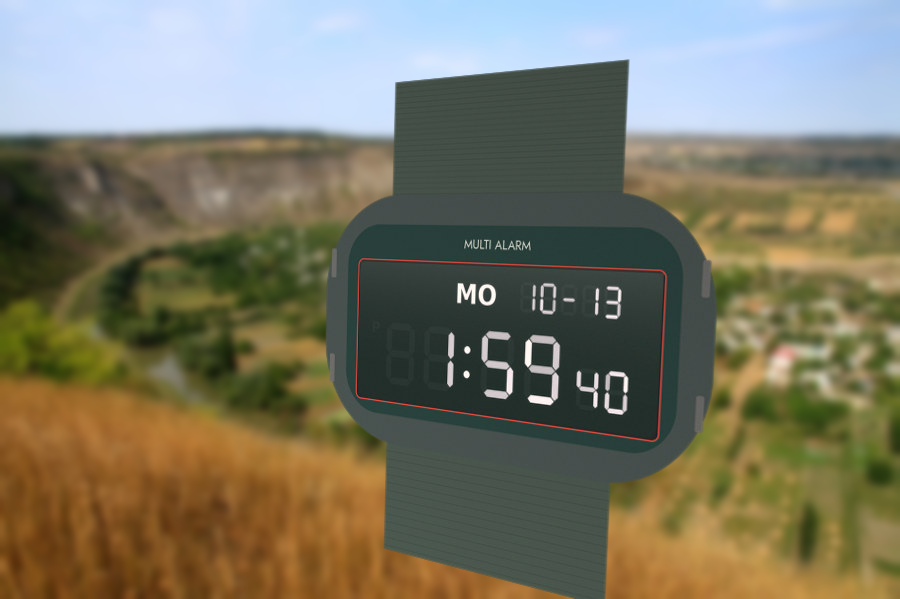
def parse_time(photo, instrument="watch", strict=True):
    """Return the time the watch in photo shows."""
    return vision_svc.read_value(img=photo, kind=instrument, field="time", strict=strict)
1:59:40
